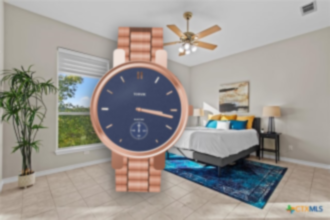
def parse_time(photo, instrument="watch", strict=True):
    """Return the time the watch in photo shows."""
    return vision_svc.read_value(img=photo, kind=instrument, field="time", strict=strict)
3:17
